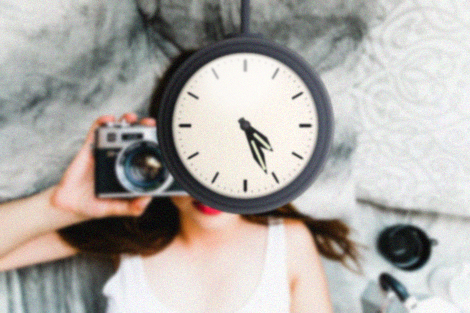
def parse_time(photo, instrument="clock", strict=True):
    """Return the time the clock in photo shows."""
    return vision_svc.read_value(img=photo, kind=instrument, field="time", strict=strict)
4:26
